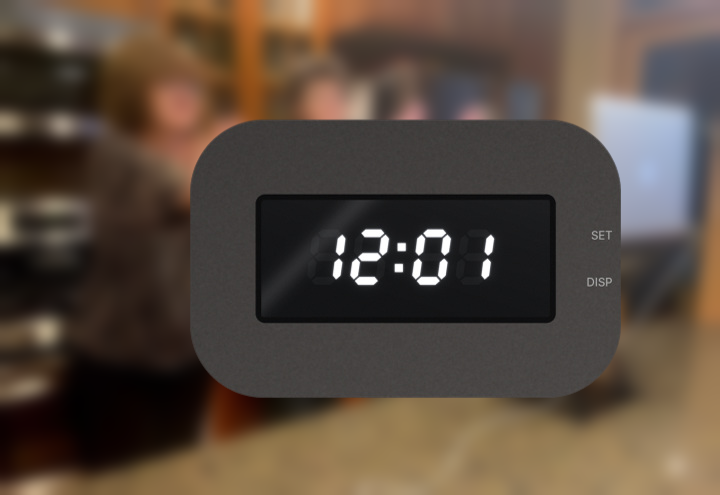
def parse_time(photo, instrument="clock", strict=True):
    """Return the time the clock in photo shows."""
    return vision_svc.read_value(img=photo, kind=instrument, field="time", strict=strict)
12:01
